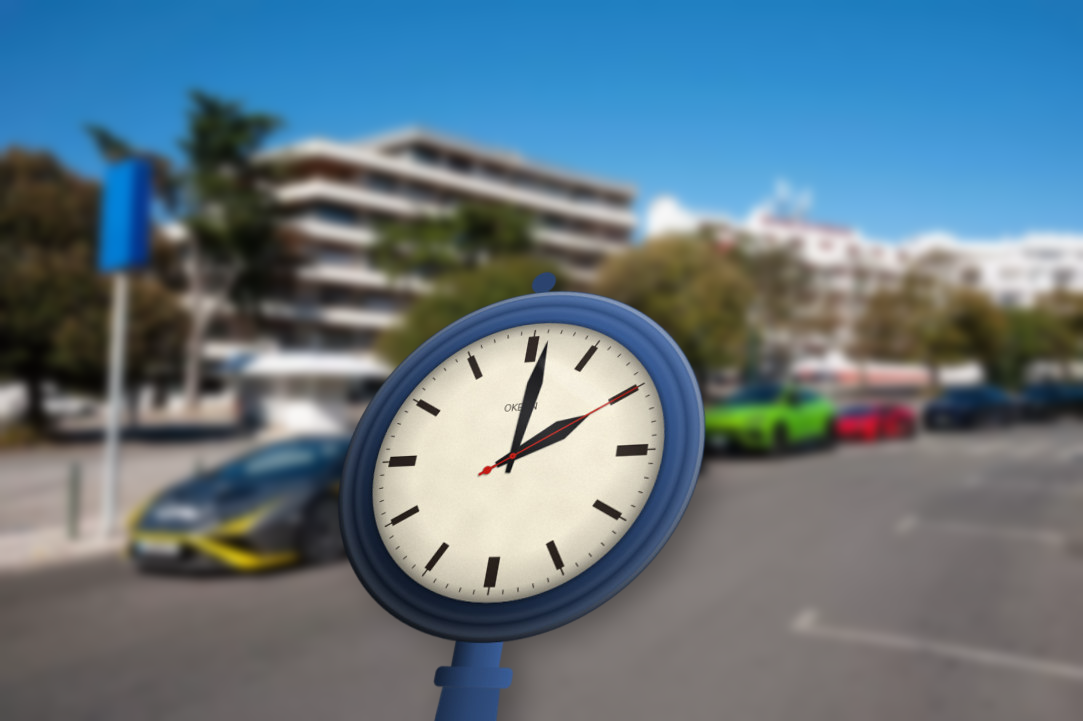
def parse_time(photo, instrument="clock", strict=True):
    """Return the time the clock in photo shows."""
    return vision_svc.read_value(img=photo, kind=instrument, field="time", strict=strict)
2:01:10
